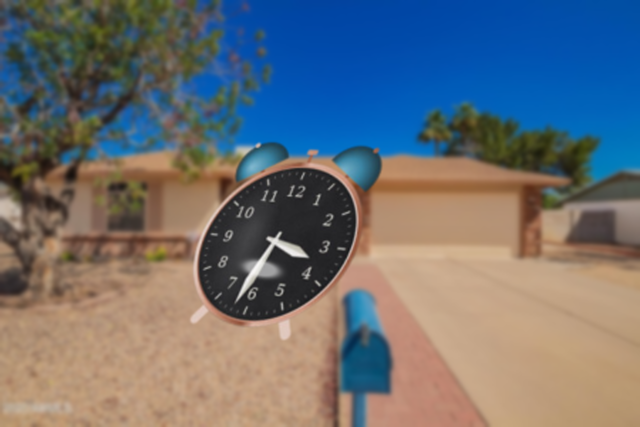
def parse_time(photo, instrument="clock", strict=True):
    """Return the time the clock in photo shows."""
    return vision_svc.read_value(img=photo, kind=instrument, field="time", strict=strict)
3:32
